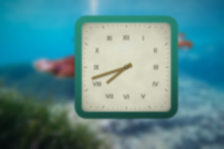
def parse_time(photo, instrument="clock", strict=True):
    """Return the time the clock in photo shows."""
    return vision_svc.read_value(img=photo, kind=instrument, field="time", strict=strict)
7:42
